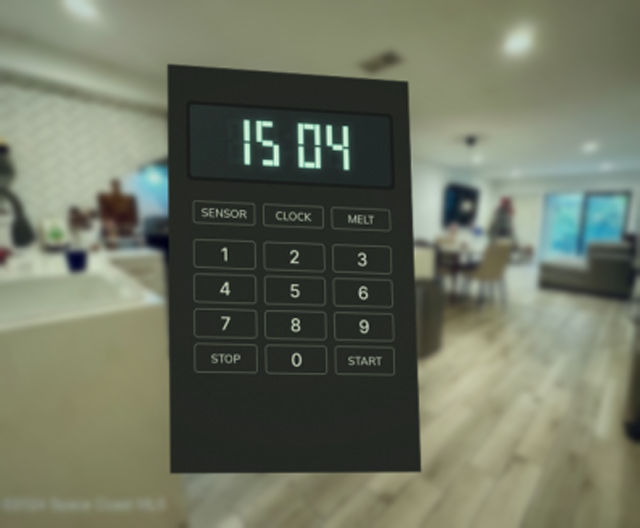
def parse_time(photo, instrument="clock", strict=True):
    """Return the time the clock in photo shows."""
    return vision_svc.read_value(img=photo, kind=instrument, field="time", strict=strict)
15:04
